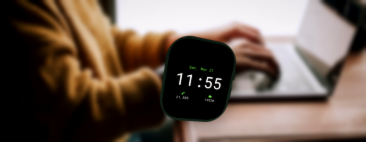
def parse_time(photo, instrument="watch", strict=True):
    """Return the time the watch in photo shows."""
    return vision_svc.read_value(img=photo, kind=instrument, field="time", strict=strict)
11:55
